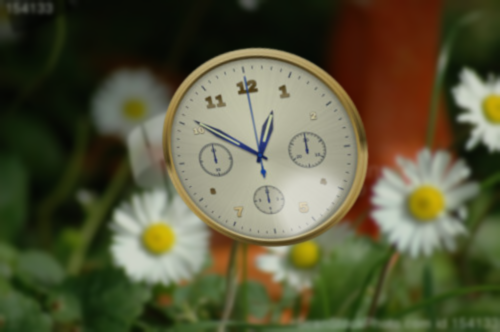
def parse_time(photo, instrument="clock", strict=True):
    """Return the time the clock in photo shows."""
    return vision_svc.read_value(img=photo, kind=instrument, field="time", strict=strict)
12:51
